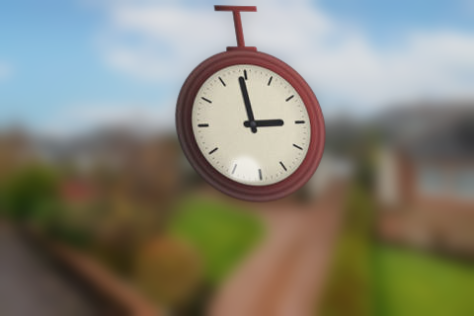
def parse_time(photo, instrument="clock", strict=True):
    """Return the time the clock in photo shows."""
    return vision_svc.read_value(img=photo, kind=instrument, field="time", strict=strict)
2:59
